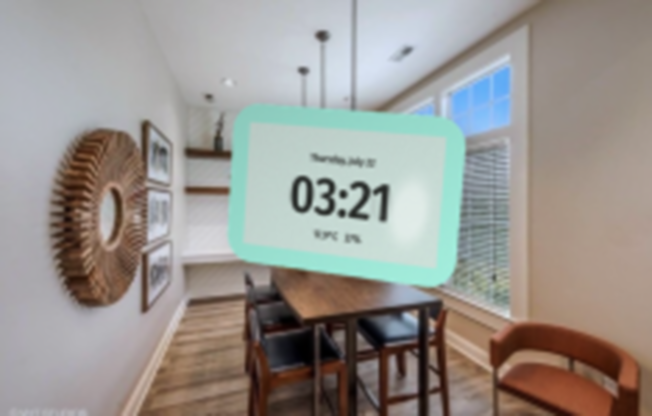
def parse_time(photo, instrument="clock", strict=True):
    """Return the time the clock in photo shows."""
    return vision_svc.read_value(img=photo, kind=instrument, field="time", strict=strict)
3:21
